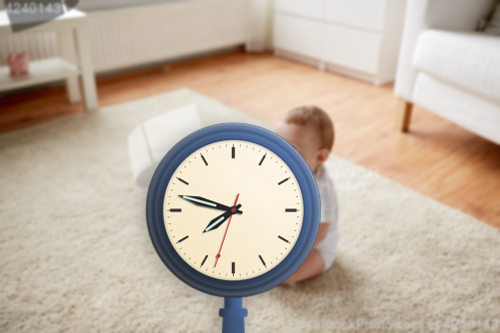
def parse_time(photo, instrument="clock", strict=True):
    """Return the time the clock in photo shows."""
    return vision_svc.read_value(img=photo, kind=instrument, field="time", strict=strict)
7:47:33
